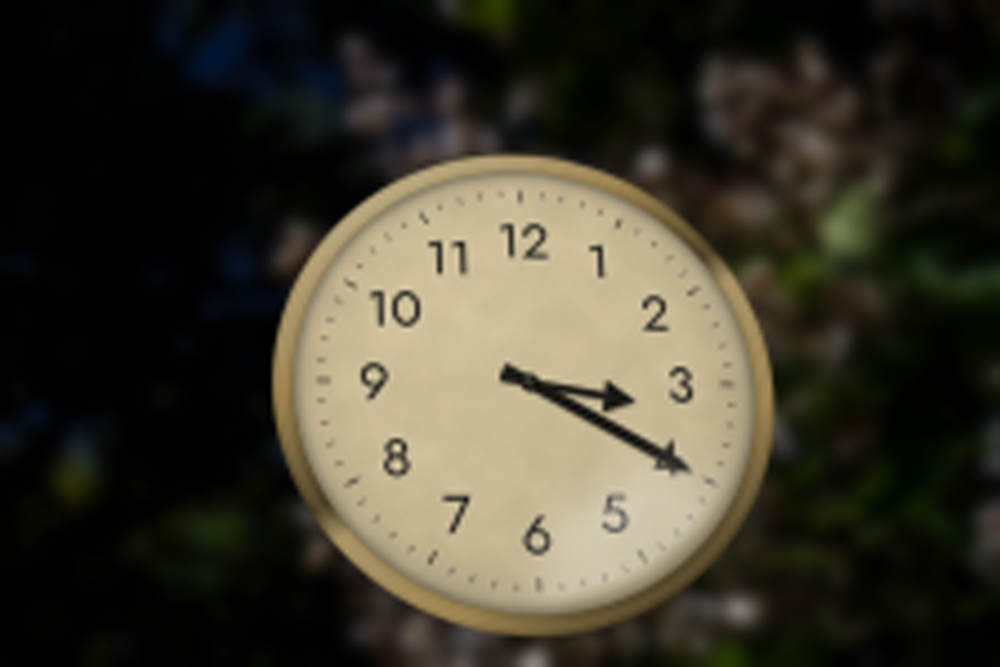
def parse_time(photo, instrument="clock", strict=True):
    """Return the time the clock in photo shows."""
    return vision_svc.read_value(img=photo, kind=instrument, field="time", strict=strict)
3:20
